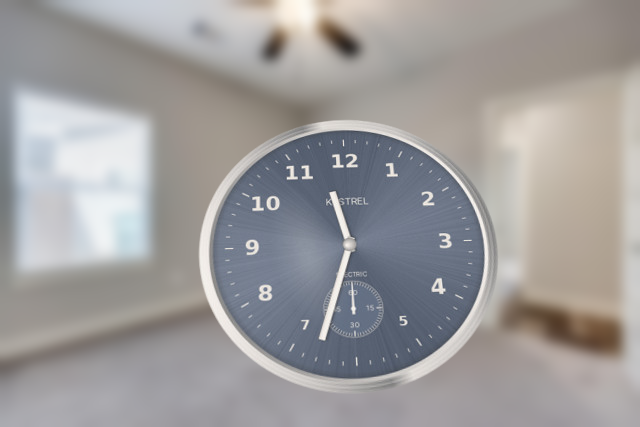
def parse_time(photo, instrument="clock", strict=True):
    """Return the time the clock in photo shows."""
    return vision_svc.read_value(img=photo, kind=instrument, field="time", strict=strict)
11:33
